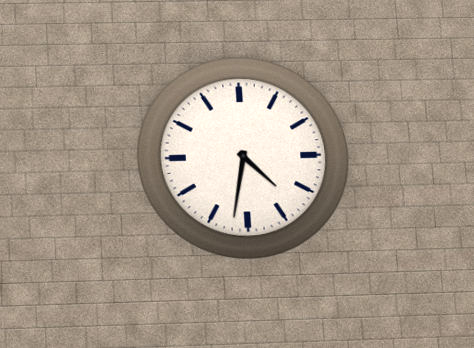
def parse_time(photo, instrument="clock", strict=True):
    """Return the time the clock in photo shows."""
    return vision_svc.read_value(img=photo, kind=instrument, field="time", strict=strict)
4:32
